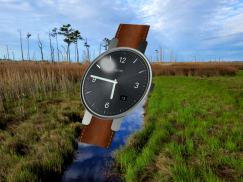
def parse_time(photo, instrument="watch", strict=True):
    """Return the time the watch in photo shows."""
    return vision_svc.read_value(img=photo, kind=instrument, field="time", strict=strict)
5:46
